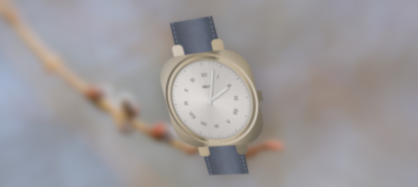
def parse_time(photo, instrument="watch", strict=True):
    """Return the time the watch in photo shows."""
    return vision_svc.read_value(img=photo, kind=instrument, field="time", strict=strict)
2:03
